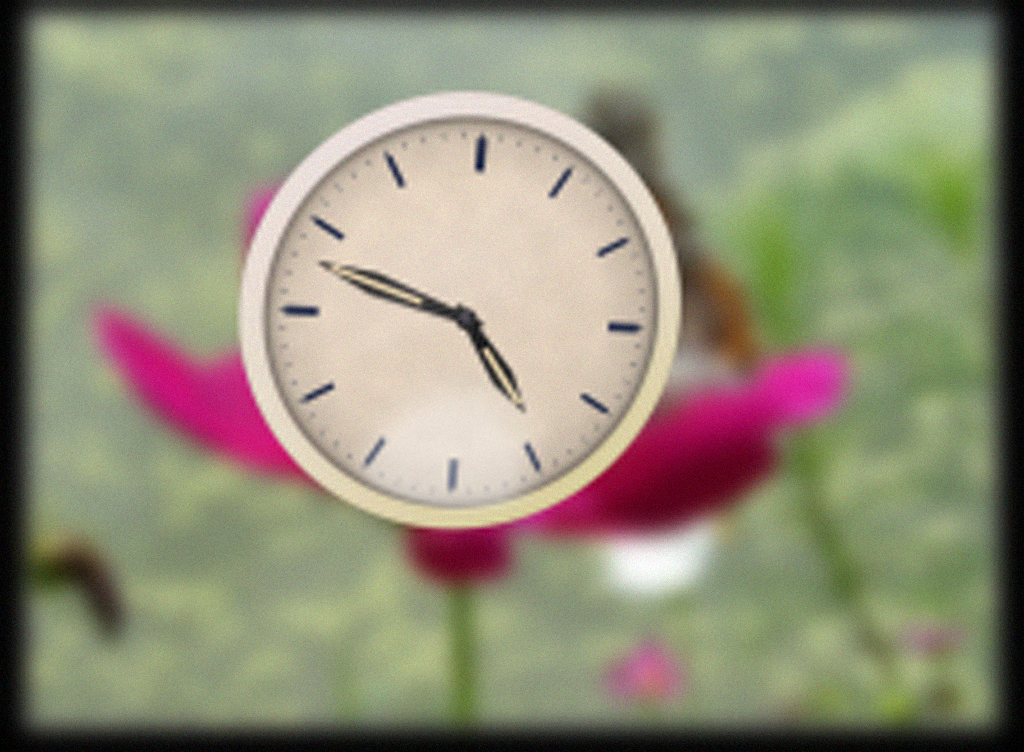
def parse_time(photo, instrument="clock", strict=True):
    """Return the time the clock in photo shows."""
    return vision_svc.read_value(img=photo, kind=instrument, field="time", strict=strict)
4:48
